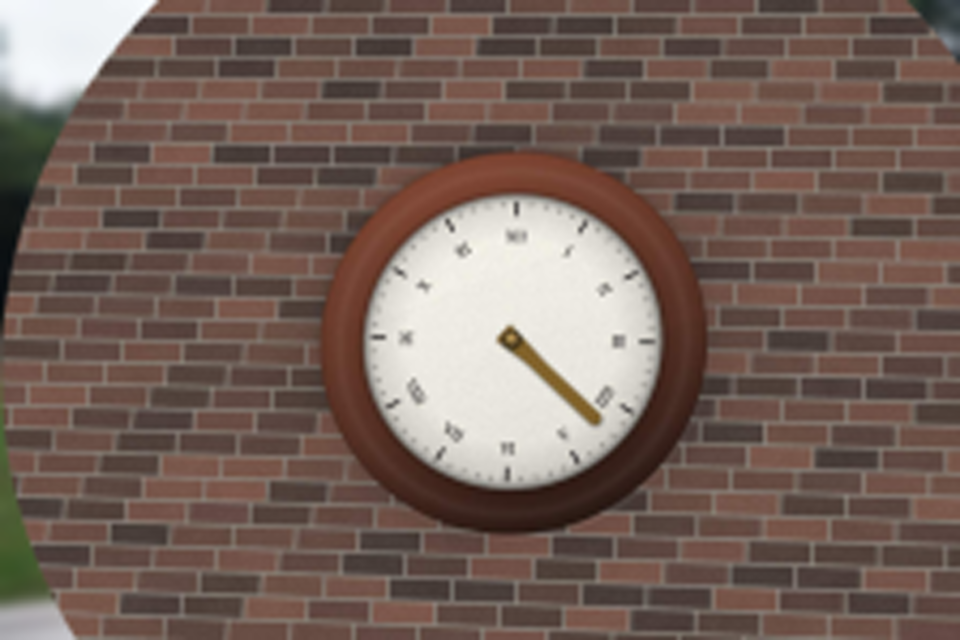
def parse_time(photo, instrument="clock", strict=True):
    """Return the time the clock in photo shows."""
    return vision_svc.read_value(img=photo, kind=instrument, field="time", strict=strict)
4:22
